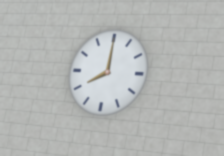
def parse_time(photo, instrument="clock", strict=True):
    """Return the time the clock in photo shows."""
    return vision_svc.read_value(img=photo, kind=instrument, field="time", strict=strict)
8:00
